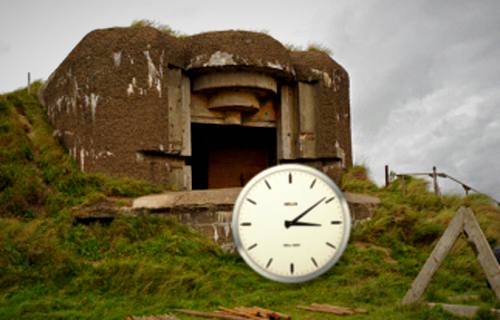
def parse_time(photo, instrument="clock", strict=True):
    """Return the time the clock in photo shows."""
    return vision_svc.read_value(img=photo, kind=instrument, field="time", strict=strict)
3:09
